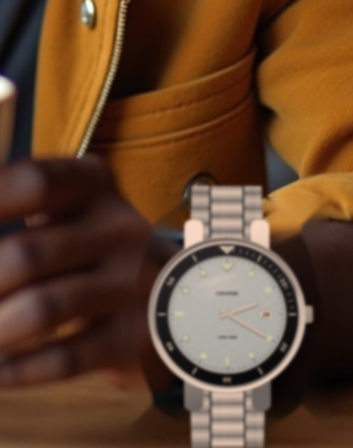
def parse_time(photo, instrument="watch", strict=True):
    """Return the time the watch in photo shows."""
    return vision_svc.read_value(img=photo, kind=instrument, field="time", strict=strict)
2:20
